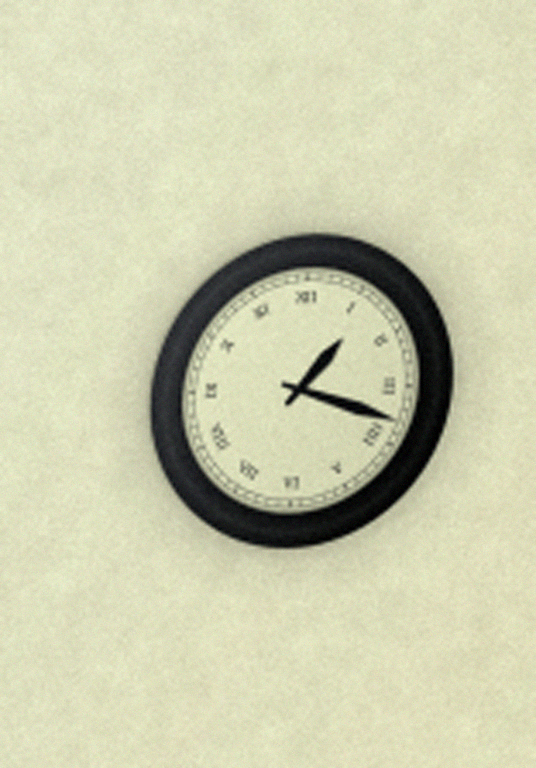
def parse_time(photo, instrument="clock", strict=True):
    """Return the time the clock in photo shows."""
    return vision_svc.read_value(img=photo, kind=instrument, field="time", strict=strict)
1:18
